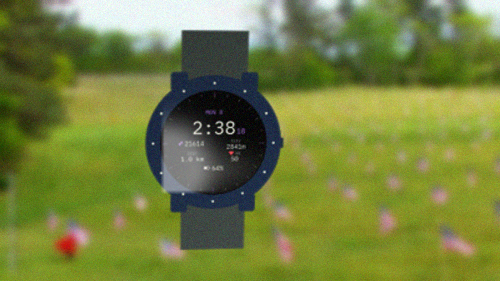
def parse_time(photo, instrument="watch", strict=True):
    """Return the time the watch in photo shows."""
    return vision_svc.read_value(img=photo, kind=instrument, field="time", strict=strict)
2:38
